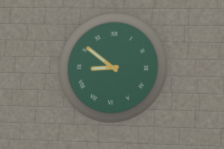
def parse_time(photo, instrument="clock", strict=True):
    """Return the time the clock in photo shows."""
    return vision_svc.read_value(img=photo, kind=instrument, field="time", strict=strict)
8:51
